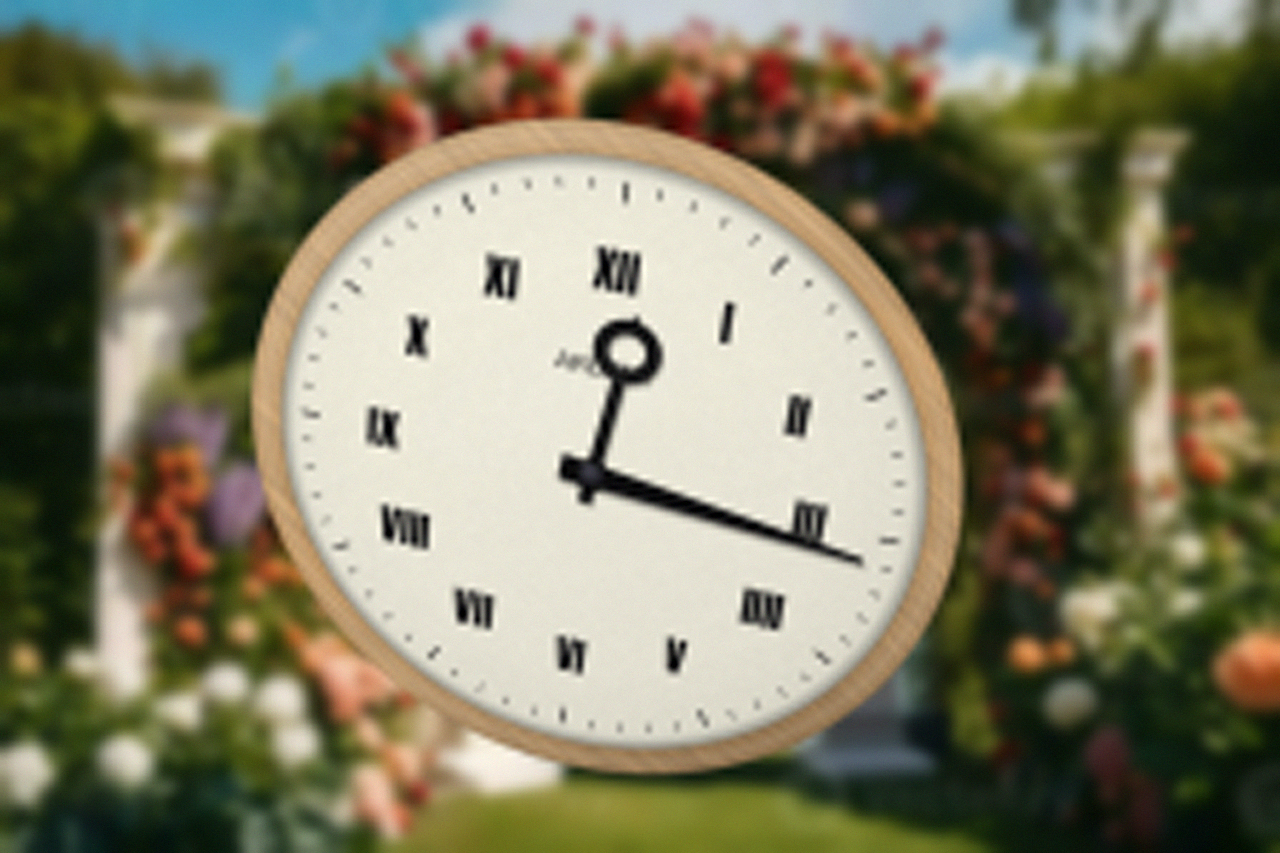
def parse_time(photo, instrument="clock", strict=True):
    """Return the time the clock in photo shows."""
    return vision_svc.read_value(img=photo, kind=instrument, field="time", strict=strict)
12:16
